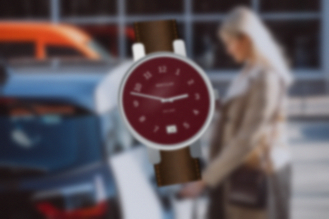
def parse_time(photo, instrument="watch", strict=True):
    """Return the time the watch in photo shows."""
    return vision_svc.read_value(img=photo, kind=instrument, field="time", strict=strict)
2:48
